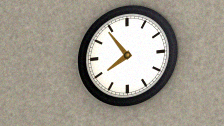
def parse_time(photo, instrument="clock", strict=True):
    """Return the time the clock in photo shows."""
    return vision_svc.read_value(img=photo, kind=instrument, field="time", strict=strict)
7:54
